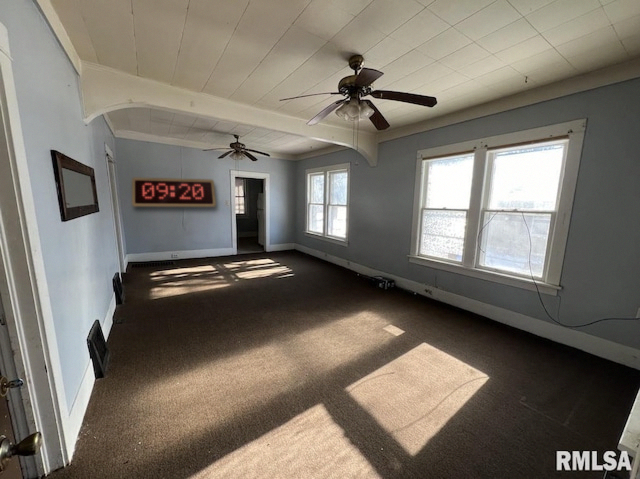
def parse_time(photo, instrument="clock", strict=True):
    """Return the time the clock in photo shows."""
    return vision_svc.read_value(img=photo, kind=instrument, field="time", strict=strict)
9:20
